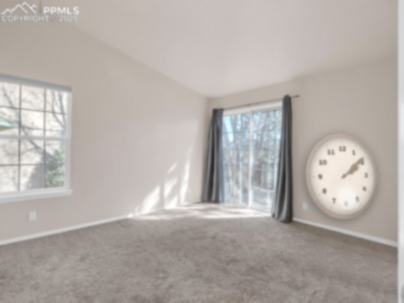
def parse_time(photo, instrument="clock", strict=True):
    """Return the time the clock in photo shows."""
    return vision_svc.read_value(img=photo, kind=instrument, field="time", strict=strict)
2:09
